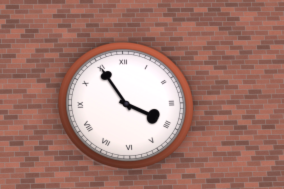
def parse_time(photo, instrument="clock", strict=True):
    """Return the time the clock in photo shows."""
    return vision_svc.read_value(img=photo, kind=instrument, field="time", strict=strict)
3:55
